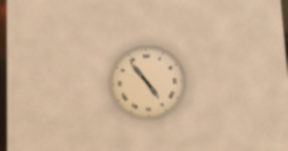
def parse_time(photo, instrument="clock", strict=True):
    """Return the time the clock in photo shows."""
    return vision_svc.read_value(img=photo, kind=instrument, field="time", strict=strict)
4:54
